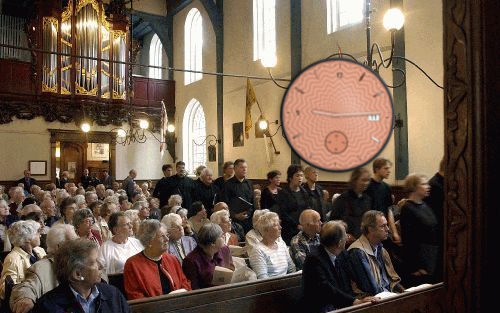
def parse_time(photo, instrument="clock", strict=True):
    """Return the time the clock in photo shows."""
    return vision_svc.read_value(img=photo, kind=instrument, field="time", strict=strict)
9:14
